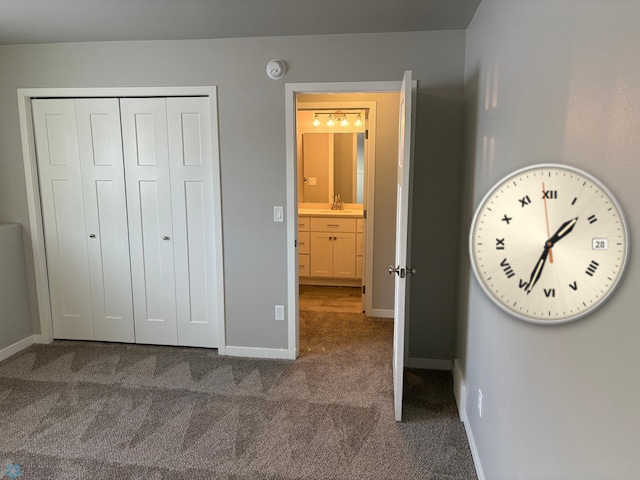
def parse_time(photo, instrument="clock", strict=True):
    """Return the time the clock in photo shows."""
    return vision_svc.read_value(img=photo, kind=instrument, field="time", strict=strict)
1:33:59
